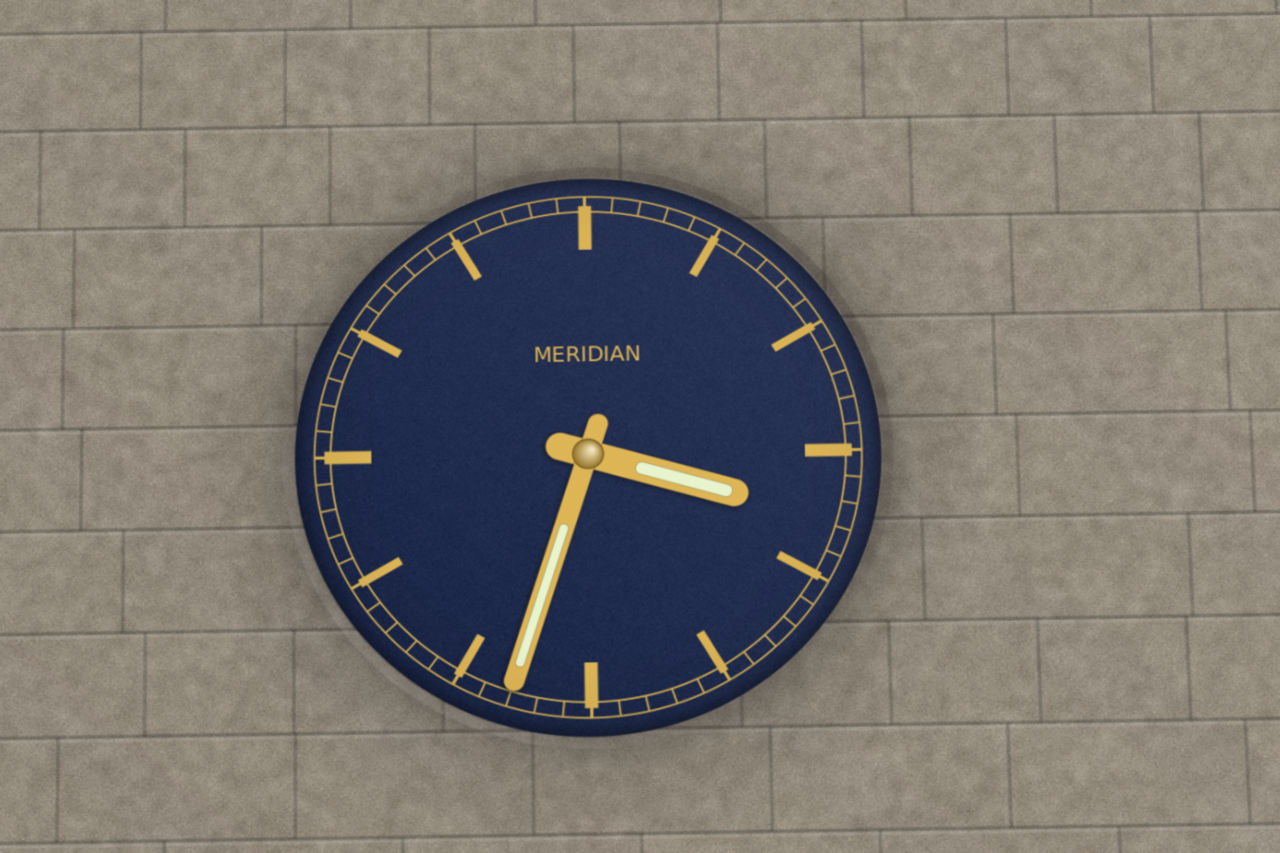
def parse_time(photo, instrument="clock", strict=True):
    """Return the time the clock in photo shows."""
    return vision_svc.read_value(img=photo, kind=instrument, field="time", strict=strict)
3:33
